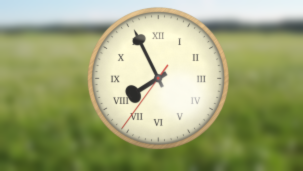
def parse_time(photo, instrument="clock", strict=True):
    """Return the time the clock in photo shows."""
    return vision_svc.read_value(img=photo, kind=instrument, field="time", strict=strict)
7:55:36
